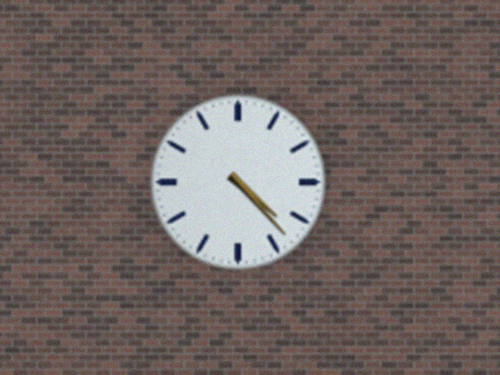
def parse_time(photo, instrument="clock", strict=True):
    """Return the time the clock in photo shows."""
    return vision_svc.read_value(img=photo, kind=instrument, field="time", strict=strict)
4:23
